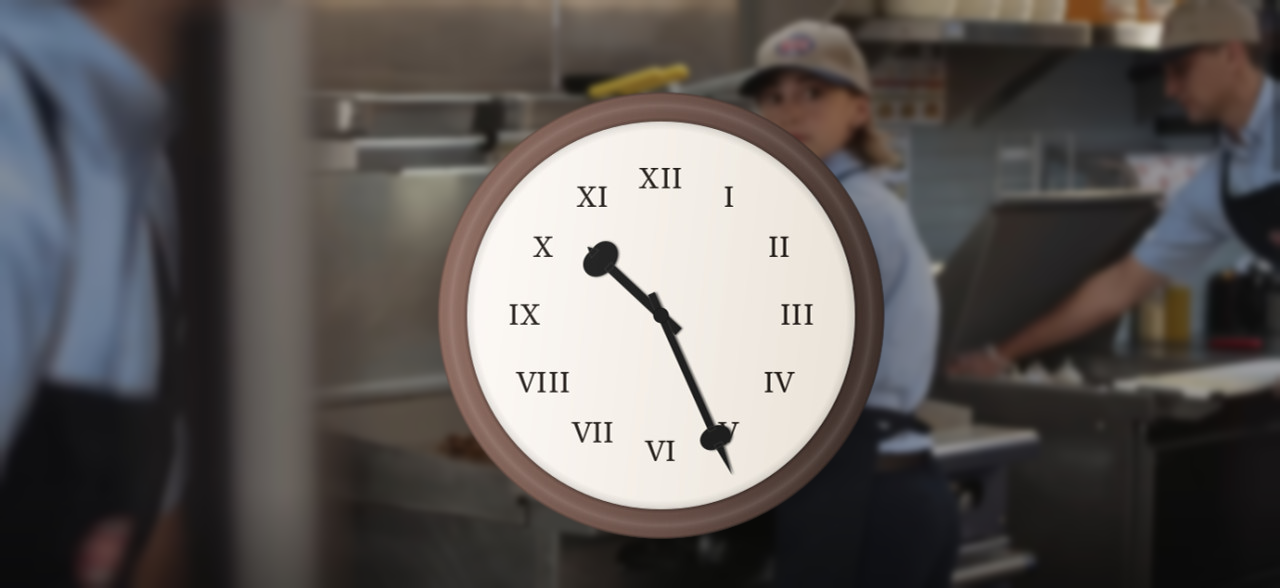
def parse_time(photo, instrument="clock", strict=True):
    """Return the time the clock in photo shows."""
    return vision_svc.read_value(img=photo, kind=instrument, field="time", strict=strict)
10:26
